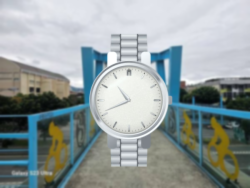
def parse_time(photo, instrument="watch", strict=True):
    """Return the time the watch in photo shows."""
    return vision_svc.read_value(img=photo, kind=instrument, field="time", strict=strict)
10:41
